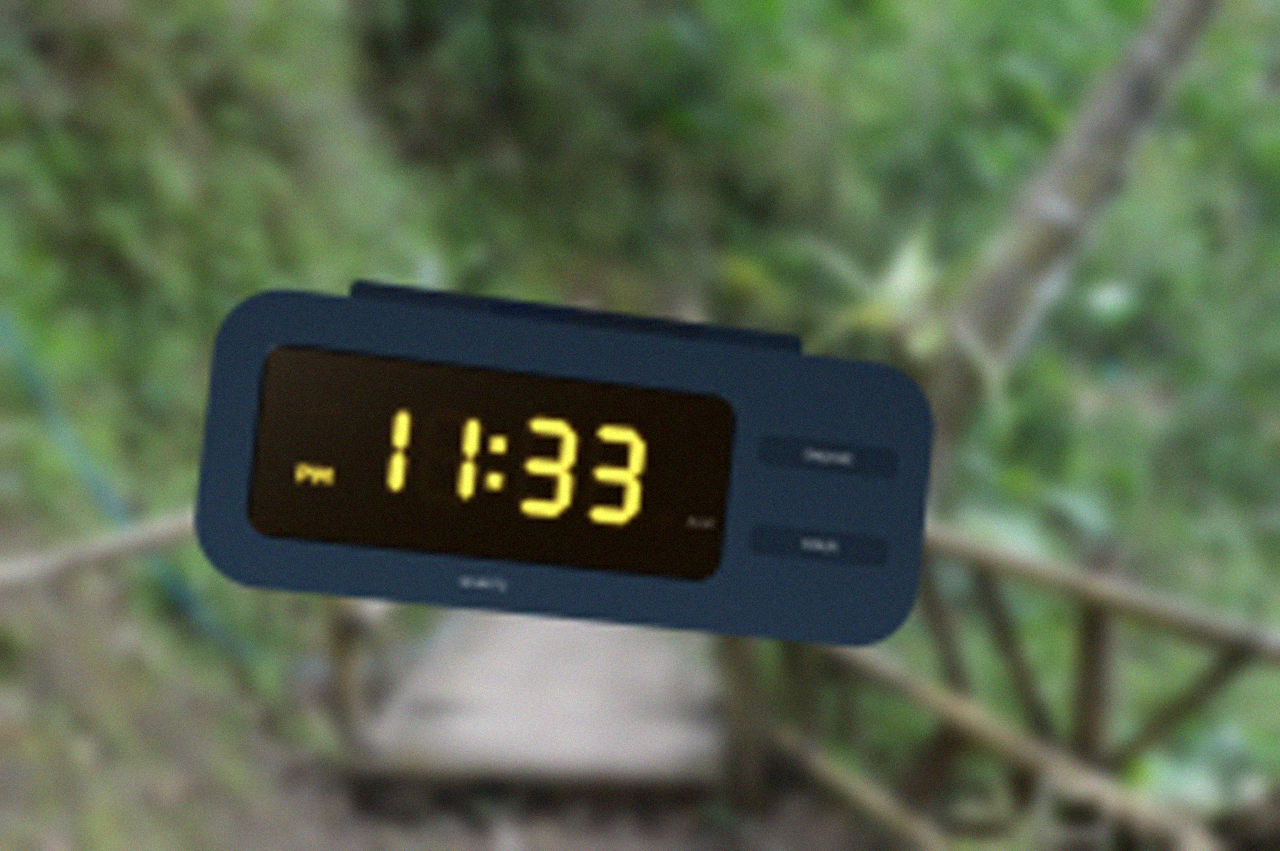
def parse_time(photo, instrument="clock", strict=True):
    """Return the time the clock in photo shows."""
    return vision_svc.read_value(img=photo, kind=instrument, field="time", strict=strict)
11:33
